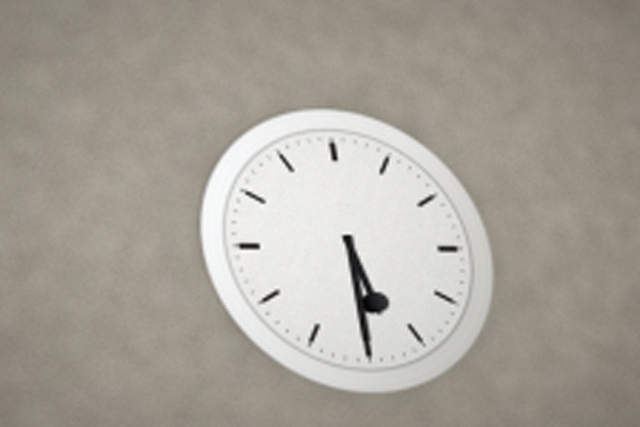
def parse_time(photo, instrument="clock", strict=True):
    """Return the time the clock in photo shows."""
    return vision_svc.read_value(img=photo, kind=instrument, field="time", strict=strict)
5:30
